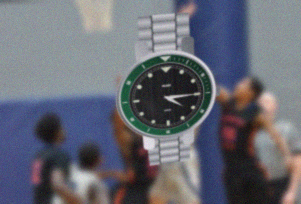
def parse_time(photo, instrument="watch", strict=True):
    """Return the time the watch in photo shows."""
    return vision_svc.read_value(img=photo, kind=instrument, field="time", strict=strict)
4:15
